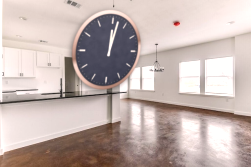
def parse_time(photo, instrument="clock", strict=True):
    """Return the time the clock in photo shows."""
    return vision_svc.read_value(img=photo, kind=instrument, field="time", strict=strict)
12:02
